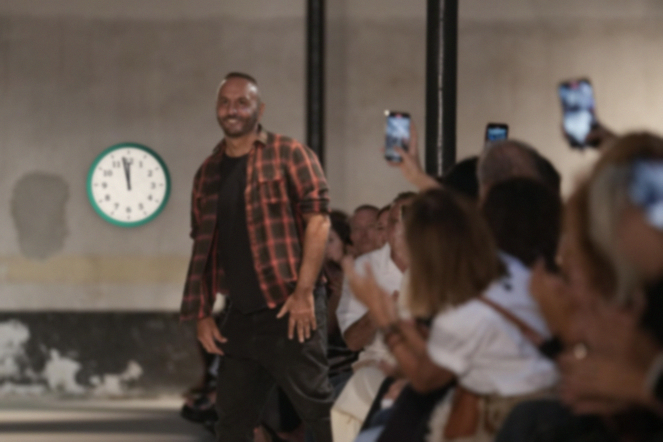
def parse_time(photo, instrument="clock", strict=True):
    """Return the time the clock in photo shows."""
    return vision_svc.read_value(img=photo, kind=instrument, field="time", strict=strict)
11:58
